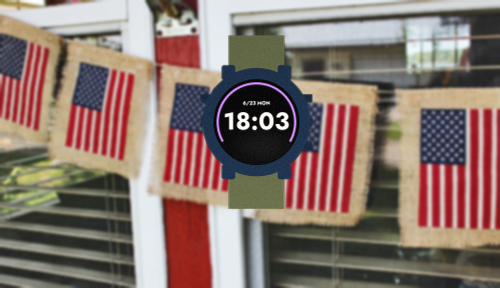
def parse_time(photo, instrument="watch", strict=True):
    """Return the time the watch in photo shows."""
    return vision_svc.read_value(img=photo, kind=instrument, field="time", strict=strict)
18:03
